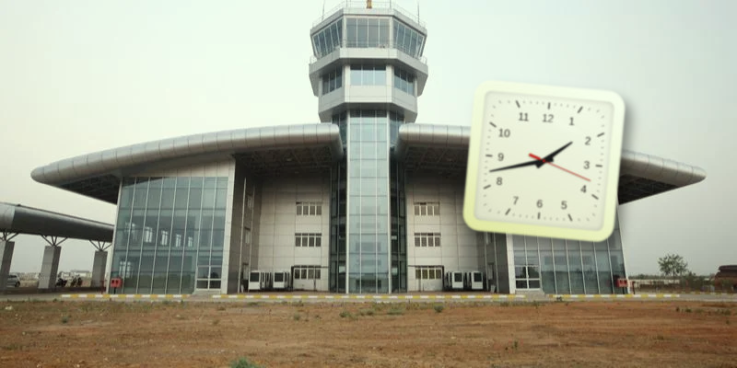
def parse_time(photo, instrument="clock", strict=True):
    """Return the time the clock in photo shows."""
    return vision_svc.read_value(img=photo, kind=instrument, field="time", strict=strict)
1:42:18
